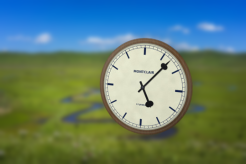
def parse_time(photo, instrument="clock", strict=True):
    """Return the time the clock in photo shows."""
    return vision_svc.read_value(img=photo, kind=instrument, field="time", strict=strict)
5:07
